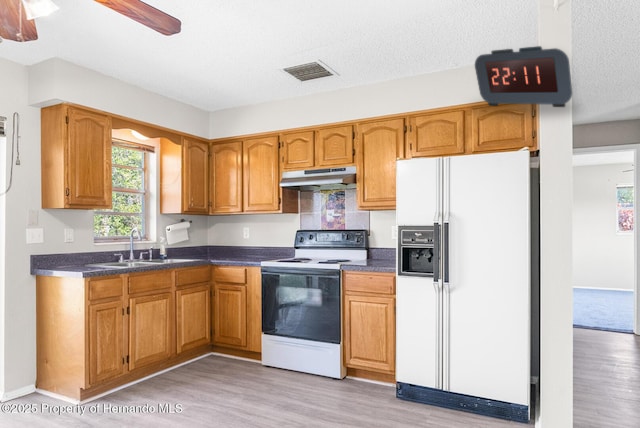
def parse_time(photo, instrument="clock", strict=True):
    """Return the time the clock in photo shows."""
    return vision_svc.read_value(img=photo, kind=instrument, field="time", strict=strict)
22:11
